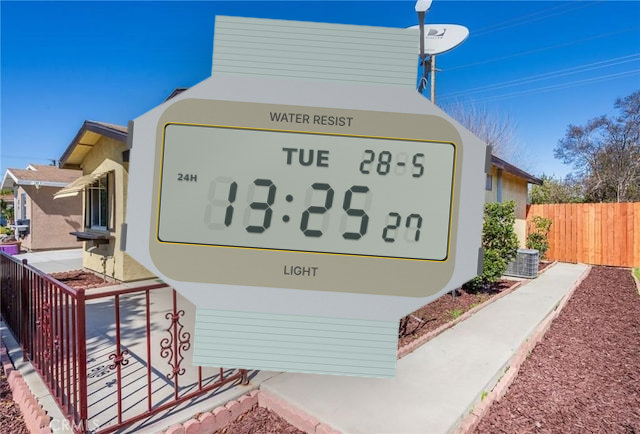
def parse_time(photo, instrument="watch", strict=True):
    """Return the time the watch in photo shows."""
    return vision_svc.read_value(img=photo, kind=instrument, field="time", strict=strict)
13:25:27
